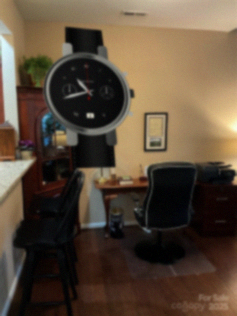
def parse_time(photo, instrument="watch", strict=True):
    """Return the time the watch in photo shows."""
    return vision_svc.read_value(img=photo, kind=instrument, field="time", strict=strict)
10:42
